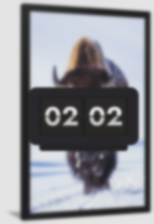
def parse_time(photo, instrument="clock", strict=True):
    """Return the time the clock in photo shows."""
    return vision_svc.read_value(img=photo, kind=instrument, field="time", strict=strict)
2:02
